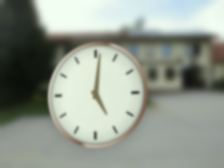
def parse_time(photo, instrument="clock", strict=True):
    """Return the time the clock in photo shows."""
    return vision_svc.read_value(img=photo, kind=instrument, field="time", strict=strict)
5:01
